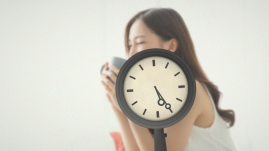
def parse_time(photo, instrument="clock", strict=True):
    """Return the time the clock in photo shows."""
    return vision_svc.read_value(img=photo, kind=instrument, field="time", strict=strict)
5:25
